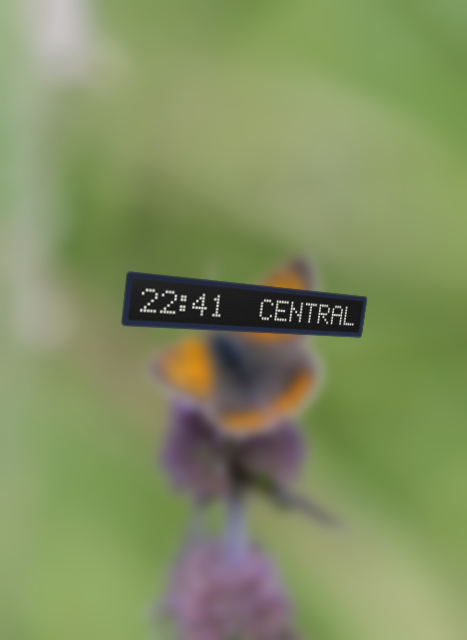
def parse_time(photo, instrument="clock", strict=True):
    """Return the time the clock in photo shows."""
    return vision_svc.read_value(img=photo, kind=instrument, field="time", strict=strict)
22:41
